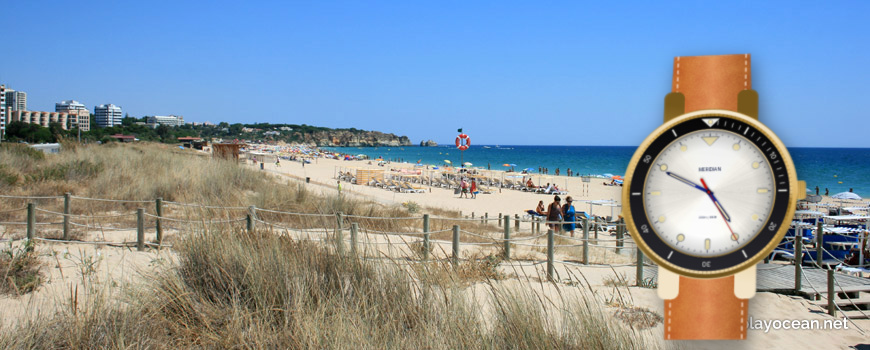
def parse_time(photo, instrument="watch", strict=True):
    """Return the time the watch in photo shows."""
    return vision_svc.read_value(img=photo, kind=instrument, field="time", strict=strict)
4:49:25
